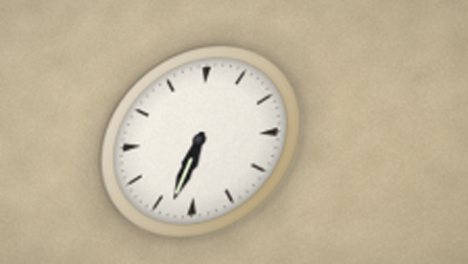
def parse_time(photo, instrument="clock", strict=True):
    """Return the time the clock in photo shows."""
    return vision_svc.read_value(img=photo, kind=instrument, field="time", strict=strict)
6:33
